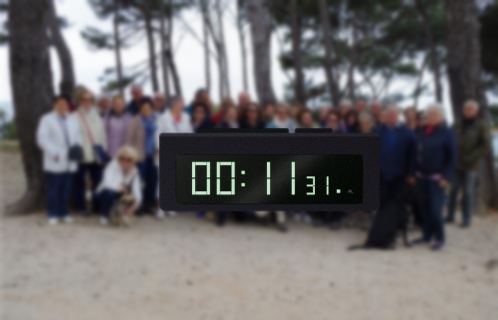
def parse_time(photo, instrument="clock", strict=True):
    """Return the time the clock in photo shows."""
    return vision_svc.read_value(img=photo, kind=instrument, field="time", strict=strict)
0:11:31
